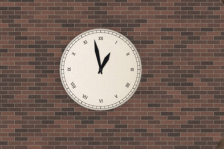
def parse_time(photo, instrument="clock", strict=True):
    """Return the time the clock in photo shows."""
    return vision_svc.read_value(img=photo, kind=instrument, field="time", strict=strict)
12:58
